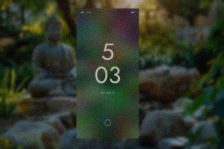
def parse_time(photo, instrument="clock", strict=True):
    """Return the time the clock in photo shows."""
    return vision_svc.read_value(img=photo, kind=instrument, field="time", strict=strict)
5:03
